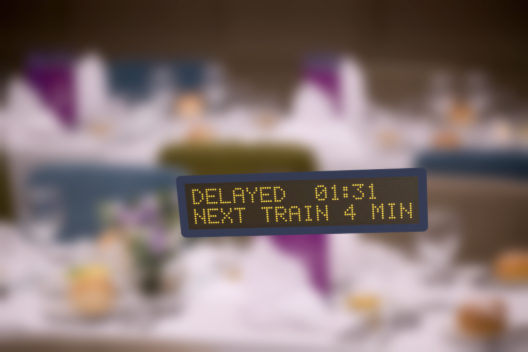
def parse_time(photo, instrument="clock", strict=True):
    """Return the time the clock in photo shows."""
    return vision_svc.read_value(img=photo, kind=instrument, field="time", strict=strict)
1:31
